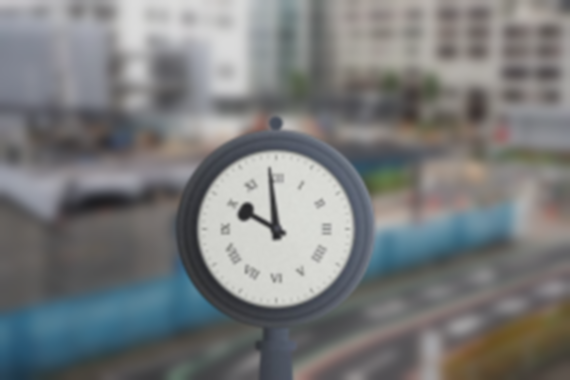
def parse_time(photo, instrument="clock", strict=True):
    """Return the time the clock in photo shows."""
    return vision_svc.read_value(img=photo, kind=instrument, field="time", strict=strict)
9:59
